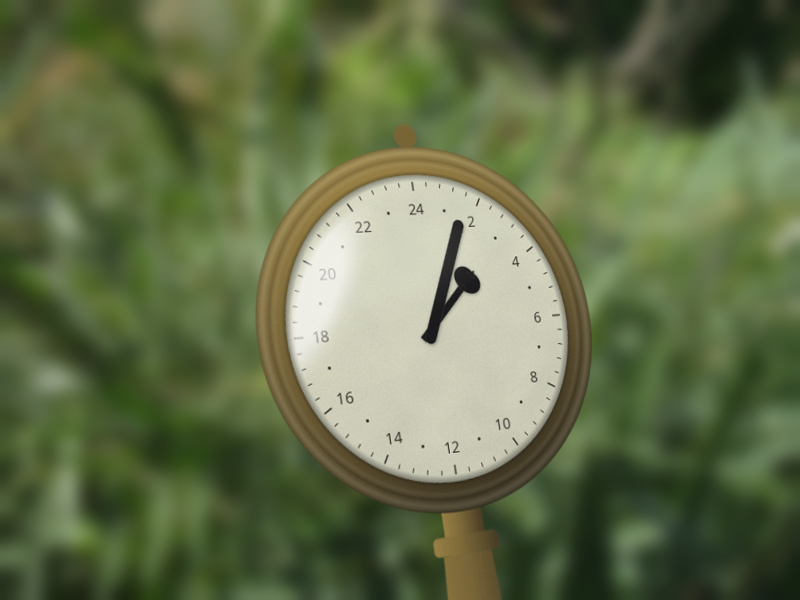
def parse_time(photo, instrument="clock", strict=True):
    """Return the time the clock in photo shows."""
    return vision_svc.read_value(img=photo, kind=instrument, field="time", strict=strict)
3:04
